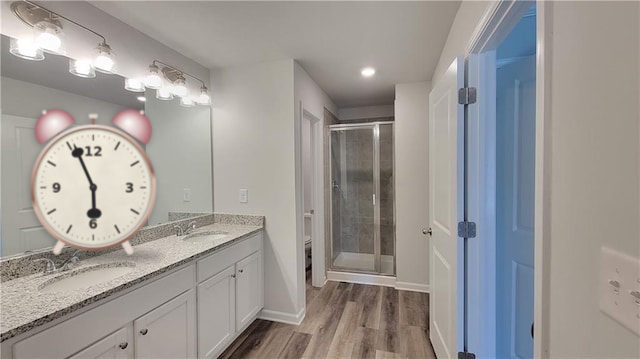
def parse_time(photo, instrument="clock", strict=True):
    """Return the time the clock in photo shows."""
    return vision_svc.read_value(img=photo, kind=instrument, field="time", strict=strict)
5:56
